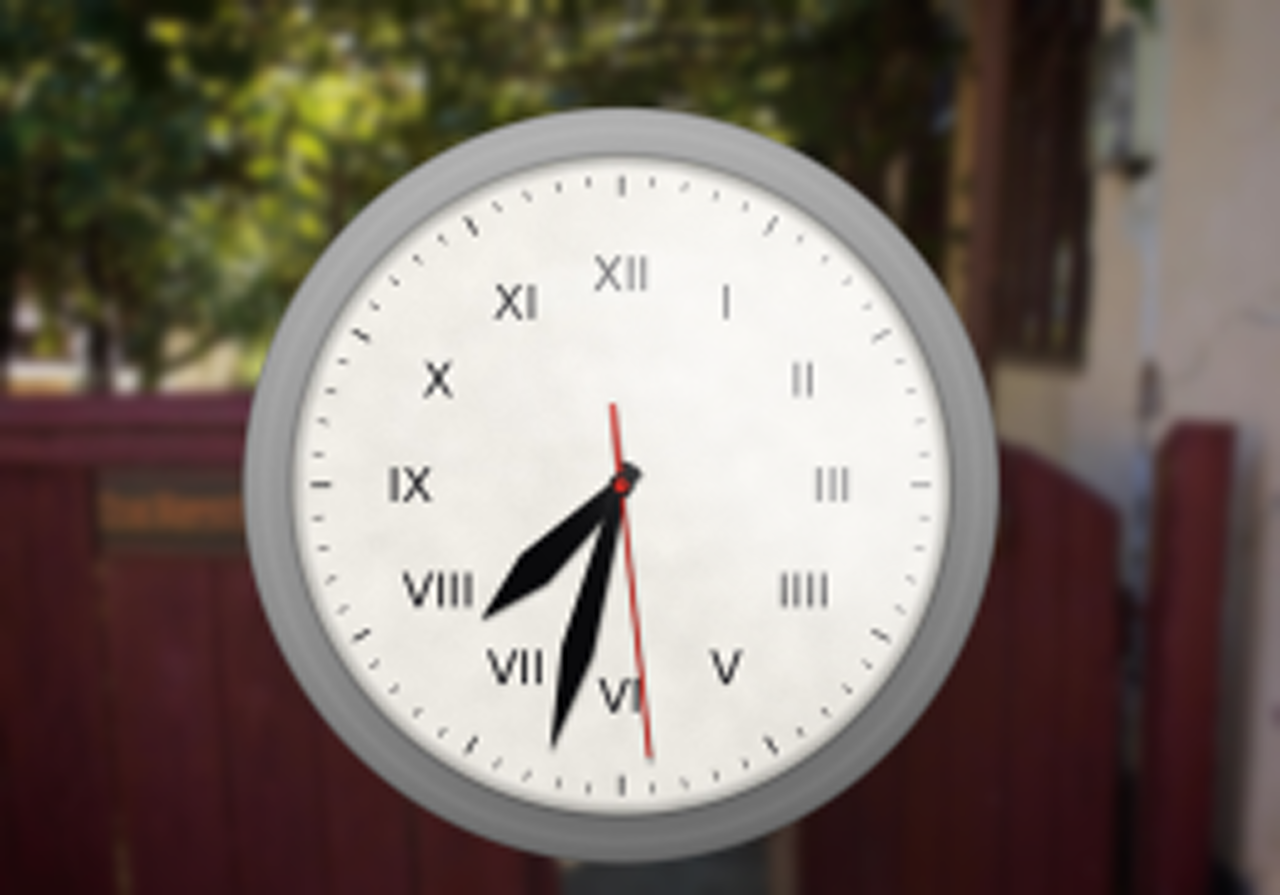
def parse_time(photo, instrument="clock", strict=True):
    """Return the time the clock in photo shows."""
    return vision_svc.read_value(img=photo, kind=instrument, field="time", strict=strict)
7:32:29
